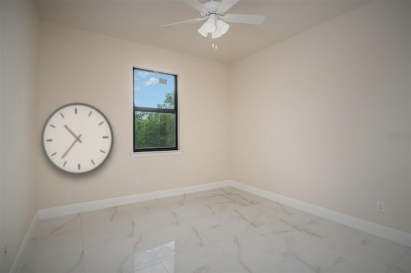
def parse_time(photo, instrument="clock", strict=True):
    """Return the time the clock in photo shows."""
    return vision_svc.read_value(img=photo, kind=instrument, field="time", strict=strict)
10:37
